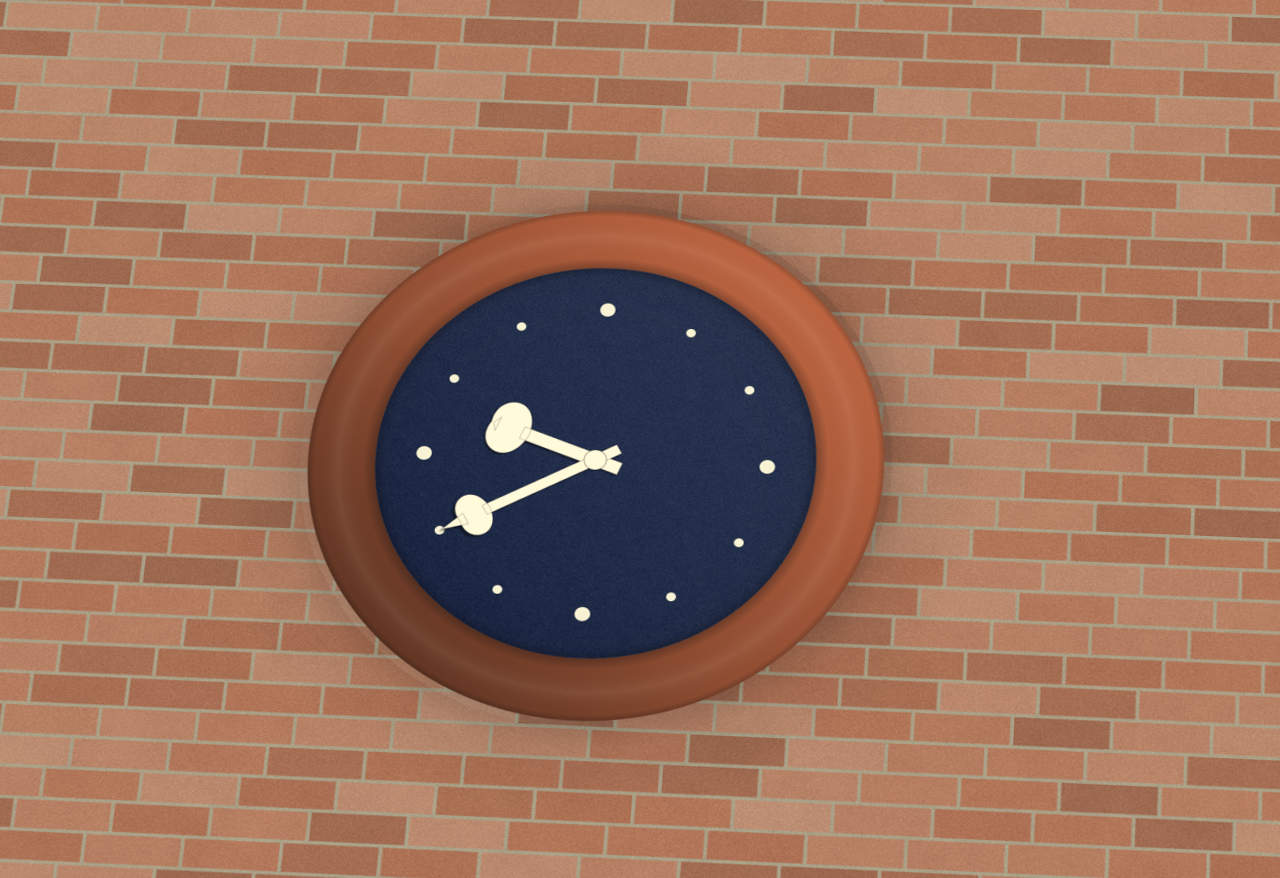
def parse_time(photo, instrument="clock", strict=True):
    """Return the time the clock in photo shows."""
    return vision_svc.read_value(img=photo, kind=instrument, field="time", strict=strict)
9:40
